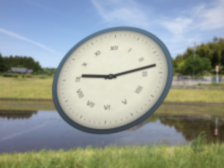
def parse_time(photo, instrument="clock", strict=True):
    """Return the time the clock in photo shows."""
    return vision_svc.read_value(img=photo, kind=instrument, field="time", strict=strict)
9:13
